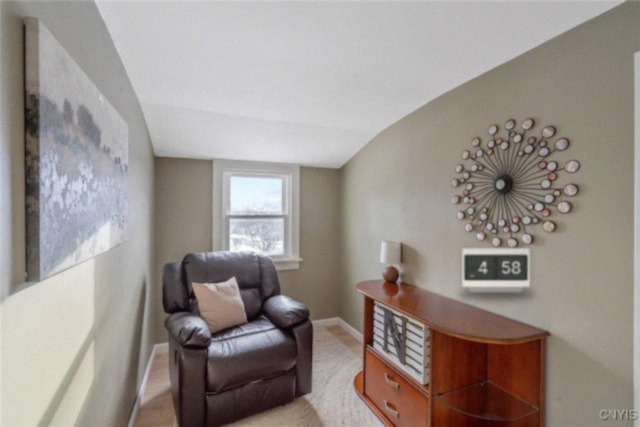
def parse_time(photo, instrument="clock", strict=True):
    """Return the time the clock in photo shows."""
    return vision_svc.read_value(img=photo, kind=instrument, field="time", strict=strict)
4:58
